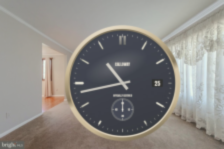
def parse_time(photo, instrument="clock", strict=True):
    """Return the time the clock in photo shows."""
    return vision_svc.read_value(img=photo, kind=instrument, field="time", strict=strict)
10:43
